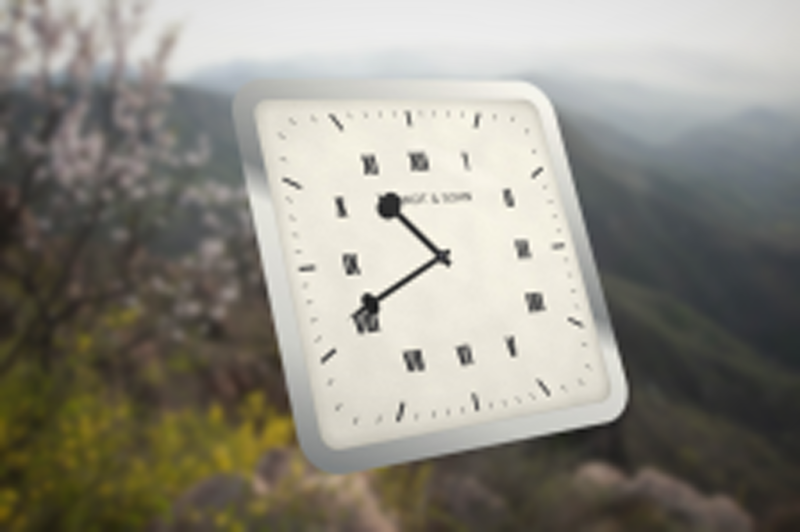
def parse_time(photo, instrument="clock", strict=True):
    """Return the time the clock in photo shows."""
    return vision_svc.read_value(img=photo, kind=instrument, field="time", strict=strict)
10:41
